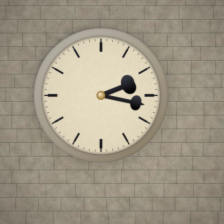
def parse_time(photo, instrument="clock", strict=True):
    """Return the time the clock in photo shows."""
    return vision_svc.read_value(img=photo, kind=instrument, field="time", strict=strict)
2:17
